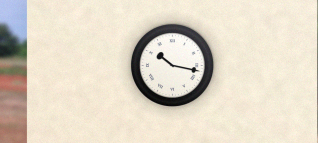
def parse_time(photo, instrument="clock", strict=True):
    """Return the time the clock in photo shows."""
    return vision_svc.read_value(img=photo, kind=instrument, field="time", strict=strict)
10:17
